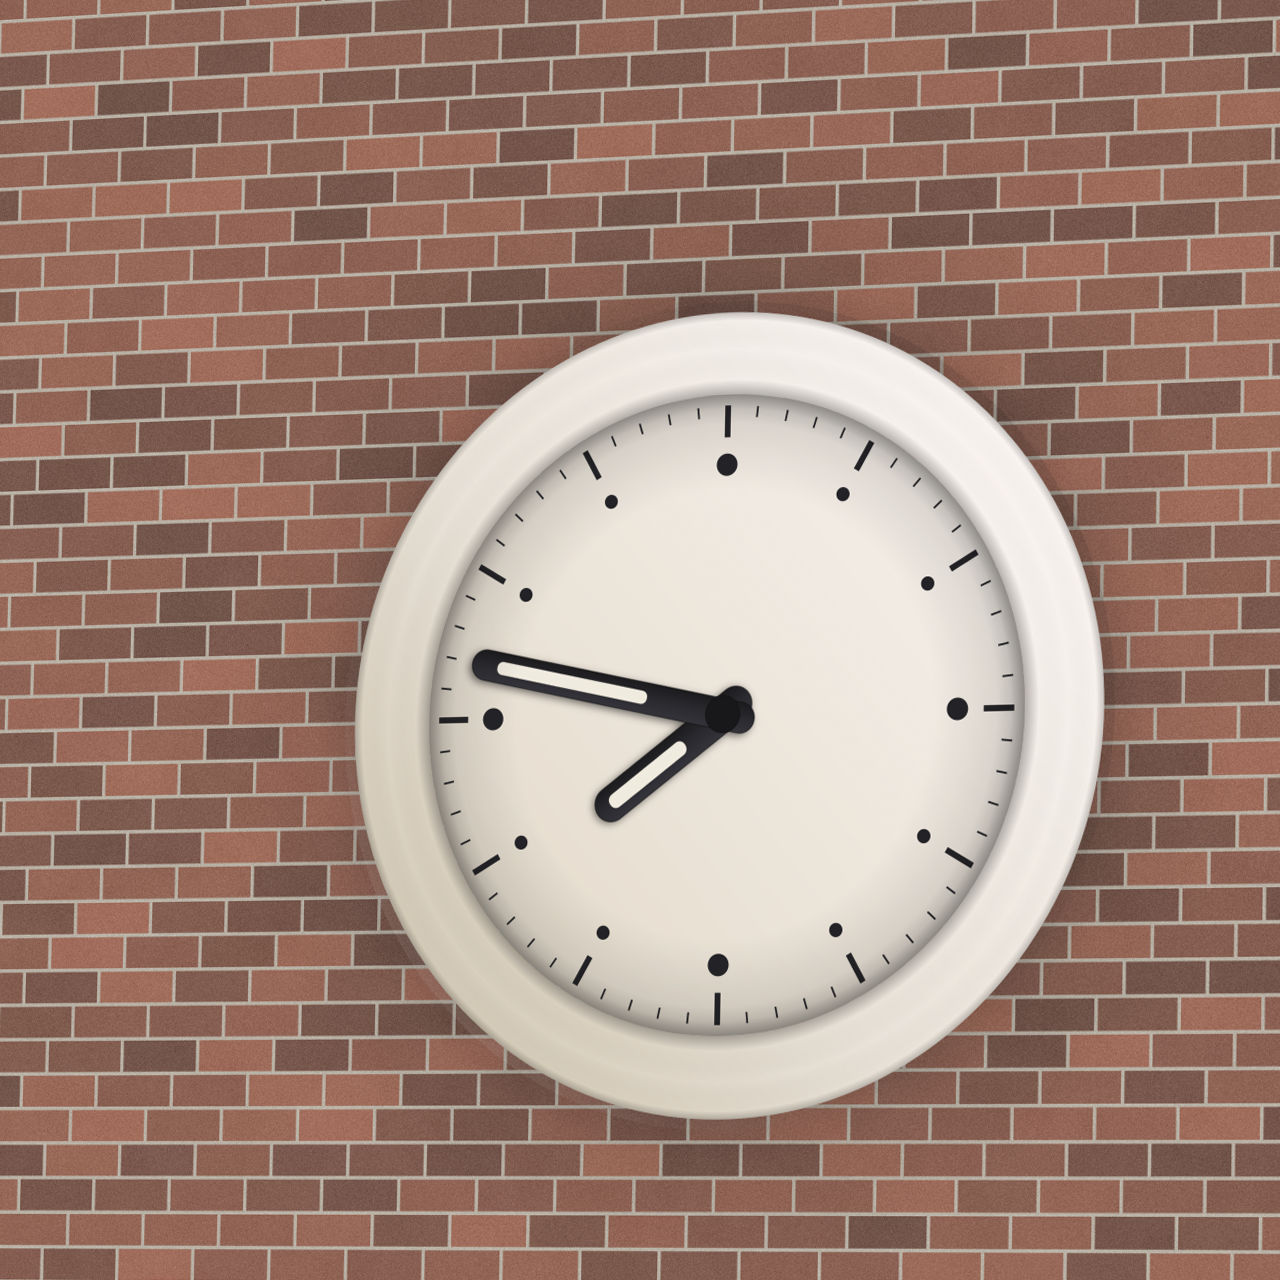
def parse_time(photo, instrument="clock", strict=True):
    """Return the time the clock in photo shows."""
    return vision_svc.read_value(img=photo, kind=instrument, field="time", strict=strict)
7:47
